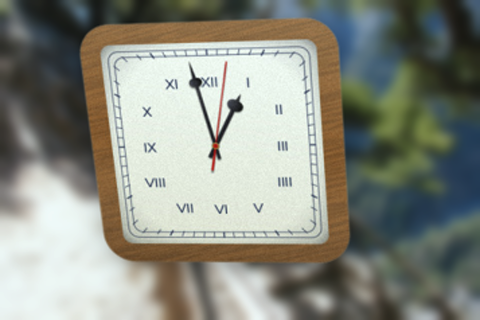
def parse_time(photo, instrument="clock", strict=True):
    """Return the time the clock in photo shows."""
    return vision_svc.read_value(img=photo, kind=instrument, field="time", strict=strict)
12:58:02
